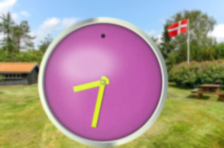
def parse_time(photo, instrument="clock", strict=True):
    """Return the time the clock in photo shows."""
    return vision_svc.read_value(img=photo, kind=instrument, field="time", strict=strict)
8:32
